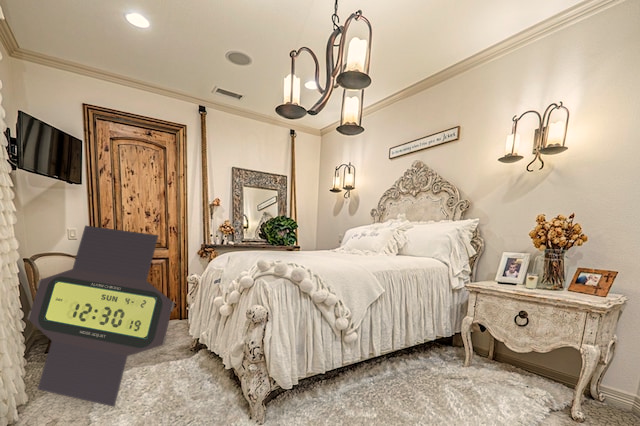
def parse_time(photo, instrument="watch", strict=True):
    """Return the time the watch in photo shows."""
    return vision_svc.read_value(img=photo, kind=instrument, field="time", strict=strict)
12:30:19
